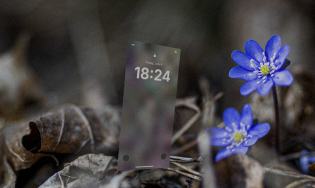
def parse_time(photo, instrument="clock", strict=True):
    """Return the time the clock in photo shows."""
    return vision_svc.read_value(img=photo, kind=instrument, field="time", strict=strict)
18:24
